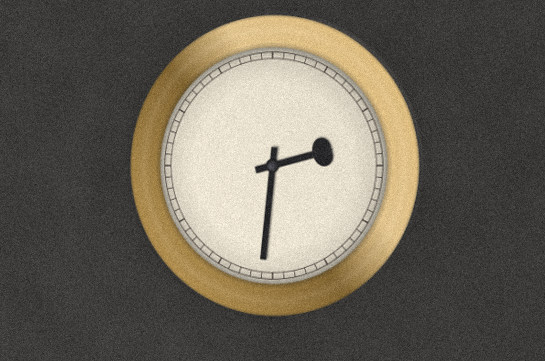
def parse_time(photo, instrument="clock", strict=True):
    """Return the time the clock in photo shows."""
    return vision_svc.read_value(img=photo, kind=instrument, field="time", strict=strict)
2:31
